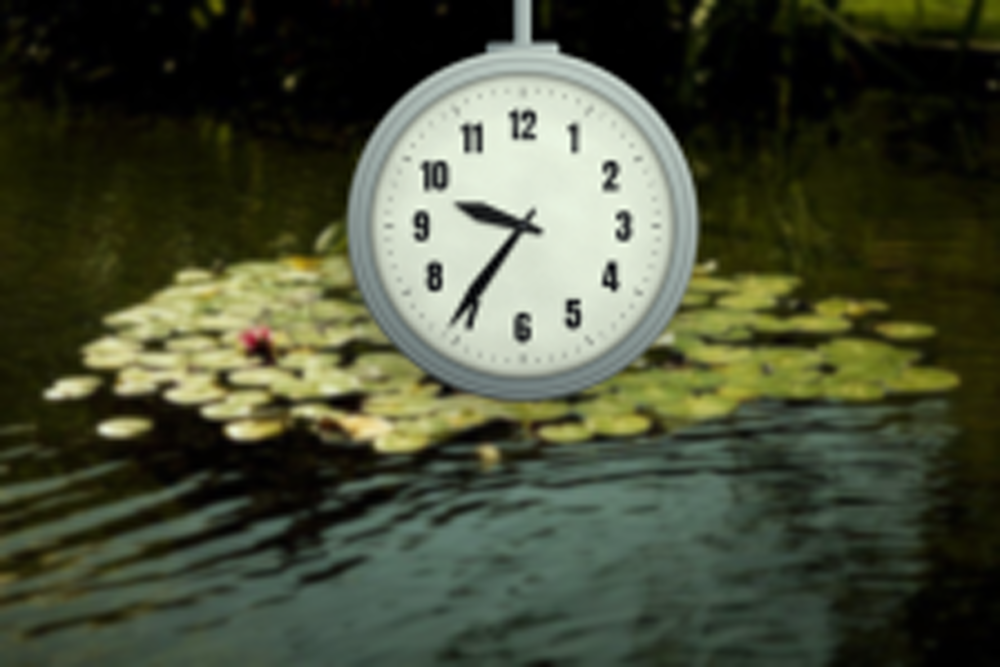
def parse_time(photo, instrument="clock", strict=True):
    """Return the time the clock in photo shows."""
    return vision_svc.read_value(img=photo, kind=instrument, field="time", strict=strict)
9:36
